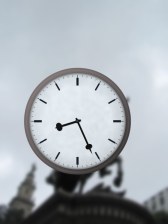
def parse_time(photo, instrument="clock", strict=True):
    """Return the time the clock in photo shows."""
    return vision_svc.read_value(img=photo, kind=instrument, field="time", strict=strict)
8:26
